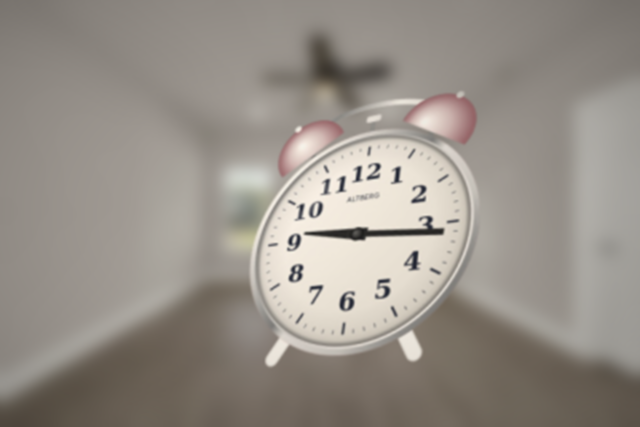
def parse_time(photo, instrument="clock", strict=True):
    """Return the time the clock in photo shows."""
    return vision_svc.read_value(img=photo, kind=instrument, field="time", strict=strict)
9:16
